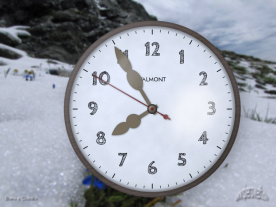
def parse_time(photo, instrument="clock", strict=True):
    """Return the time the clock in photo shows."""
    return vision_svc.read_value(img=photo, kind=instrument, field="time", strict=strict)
7:54:50
